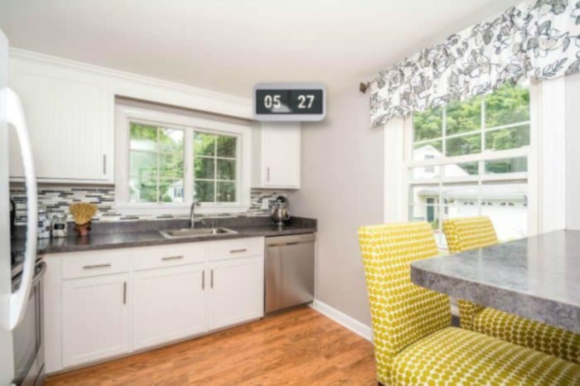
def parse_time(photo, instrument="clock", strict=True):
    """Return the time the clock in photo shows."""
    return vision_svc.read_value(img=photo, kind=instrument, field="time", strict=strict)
5:27
